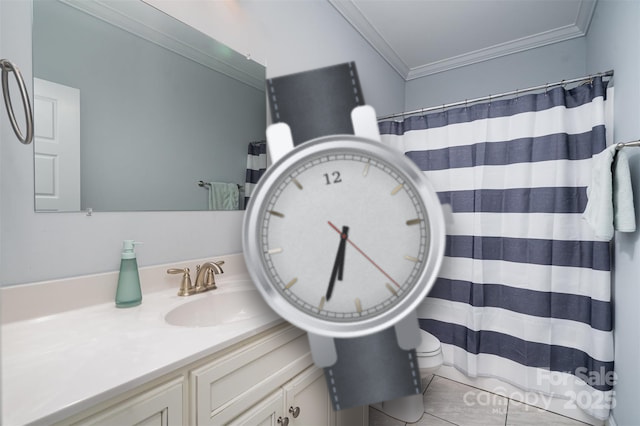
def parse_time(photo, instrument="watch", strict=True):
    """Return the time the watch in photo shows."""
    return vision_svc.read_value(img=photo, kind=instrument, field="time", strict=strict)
6:34:24
